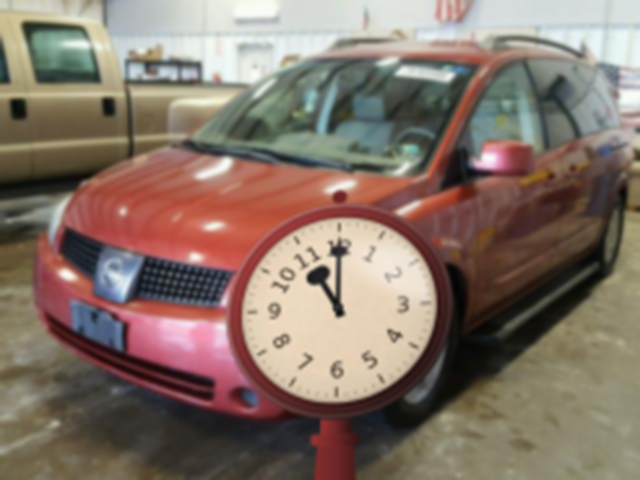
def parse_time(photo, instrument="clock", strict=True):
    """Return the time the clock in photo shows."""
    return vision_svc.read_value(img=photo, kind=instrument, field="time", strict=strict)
11:00
